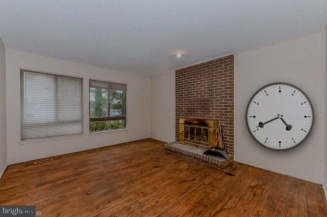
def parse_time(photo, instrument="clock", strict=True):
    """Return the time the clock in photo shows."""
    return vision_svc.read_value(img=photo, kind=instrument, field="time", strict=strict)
4:41
